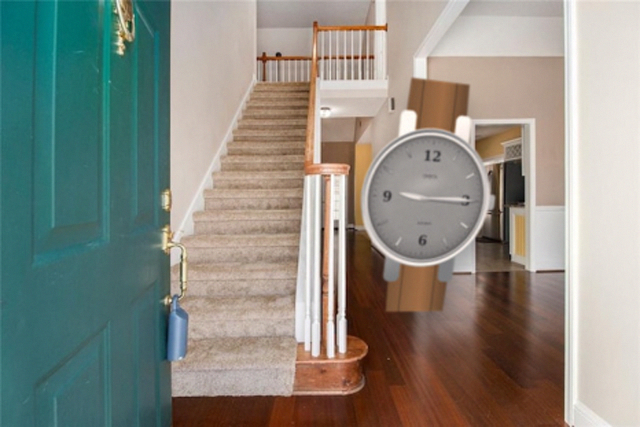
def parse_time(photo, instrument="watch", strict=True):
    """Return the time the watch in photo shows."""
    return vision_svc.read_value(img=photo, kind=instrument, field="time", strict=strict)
9:15
